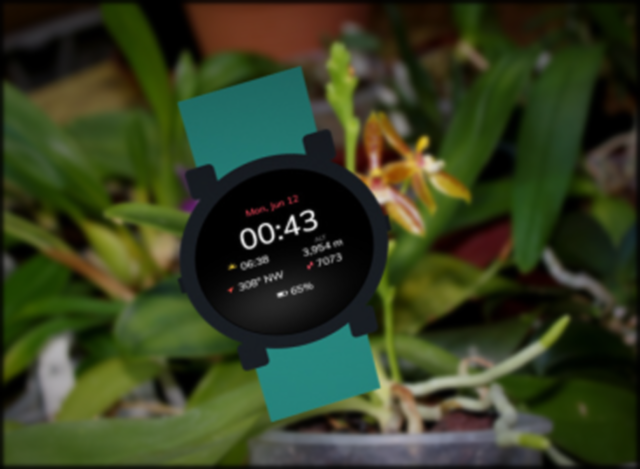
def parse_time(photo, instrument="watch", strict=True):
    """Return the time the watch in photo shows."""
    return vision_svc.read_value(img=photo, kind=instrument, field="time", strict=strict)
0:43
